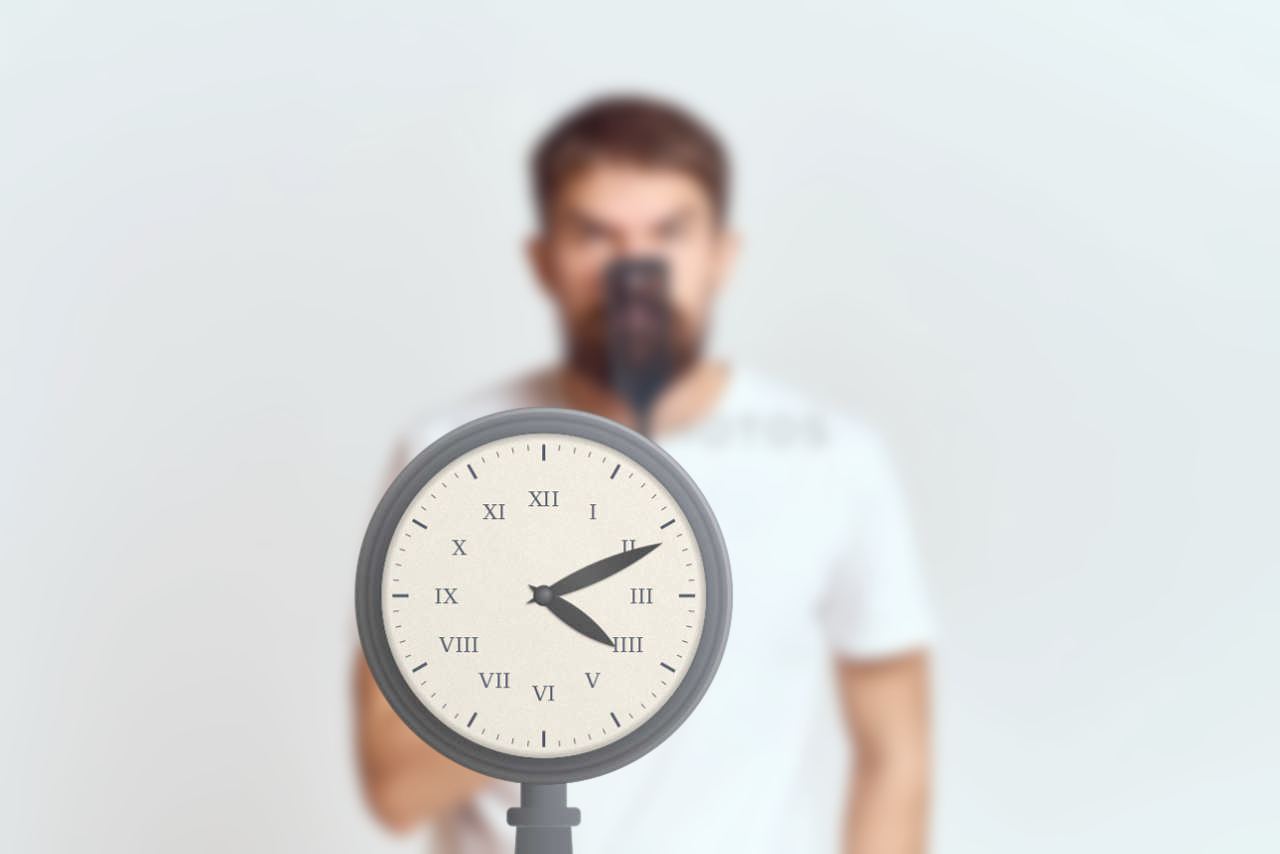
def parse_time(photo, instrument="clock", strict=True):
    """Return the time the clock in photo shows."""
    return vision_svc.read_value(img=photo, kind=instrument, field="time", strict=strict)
4:11
